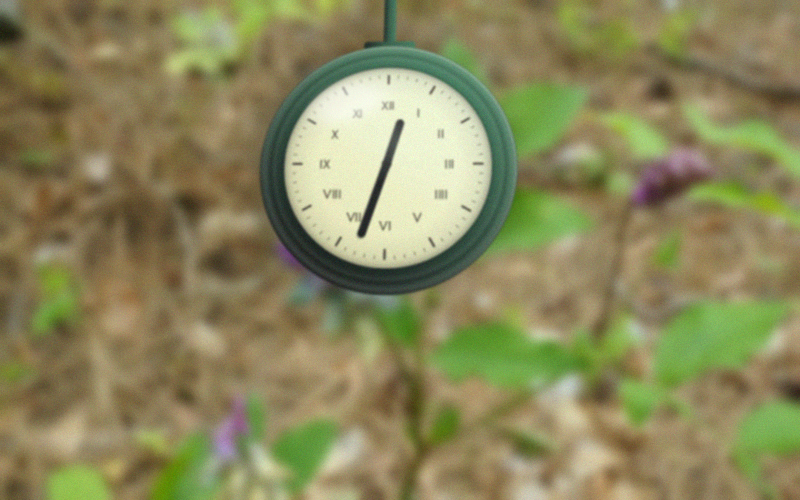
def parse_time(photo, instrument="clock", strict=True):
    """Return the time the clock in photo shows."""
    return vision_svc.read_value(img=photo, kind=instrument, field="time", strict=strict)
12:33
